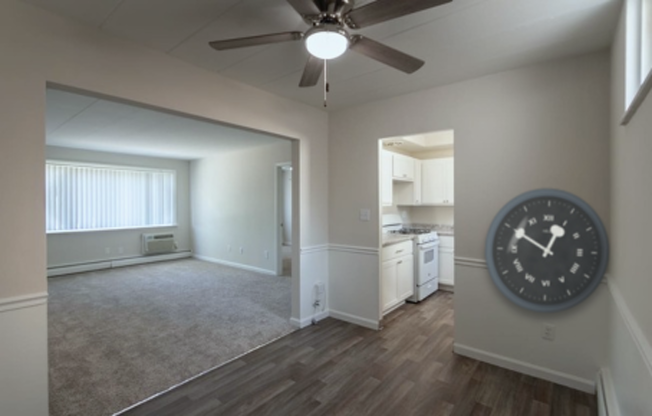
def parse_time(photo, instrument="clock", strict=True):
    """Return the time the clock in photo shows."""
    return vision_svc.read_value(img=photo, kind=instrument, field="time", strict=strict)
12:50
